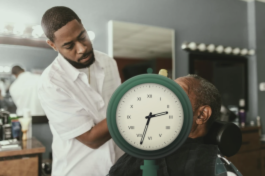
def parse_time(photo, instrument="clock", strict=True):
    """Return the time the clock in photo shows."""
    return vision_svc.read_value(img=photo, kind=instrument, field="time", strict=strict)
2:33
